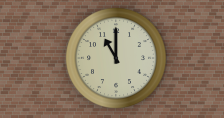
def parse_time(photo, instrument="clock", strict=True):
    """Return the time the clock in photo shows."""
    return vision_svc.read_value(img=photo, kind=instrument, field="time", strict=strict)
11:00
